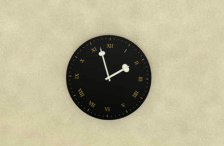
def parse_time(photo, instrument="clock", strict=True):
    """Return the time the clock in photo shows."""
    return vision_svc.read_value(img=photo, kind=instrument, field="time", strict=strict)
1:57
